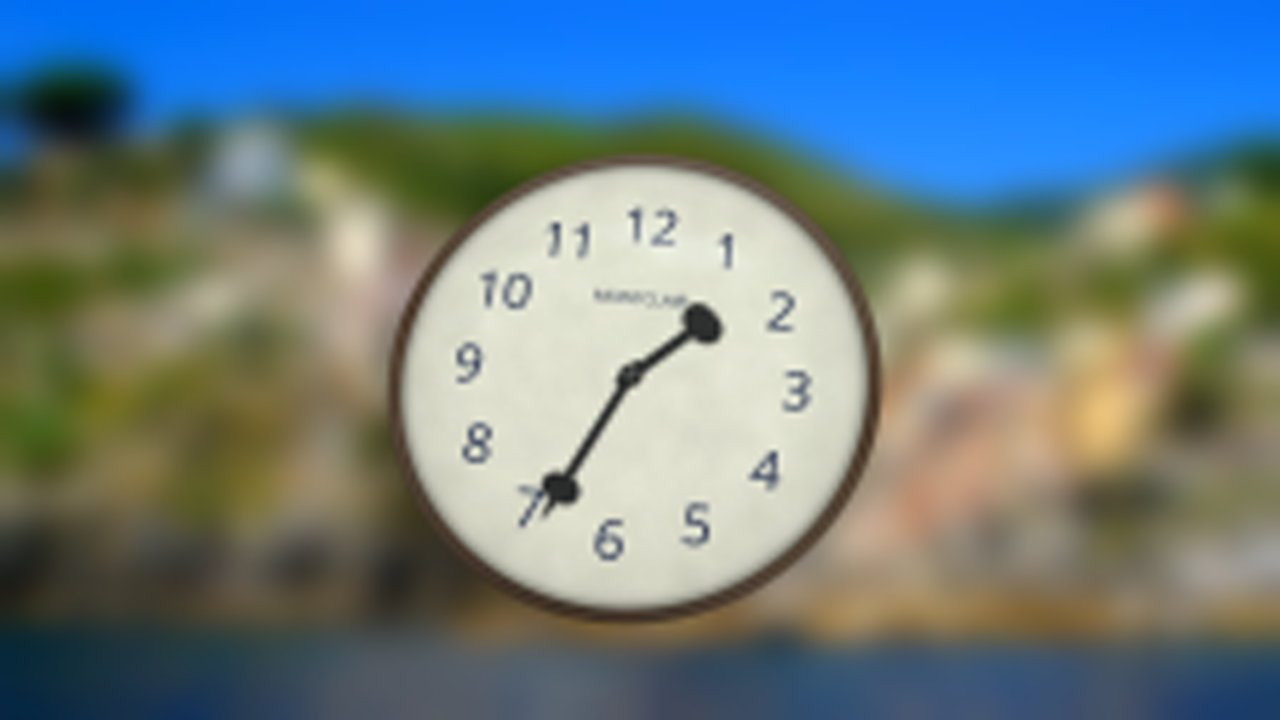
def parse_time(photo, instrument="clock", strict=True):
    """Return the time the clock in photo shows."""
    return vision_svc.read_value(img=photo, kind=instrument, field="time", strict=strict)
1:34
